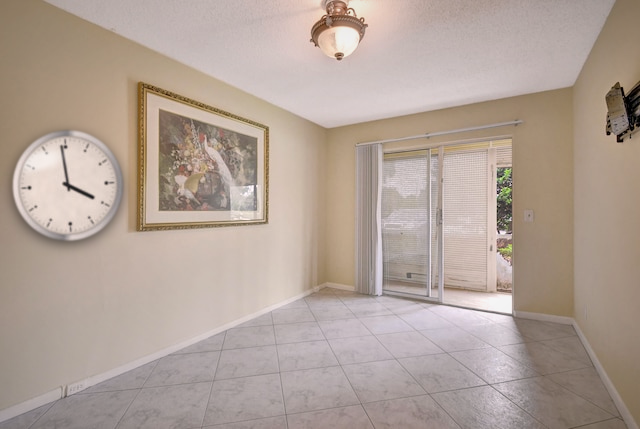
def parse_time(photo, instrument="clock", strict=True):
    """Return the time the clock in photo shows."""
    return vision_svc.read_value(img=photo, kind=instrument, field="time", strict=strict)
3:59
